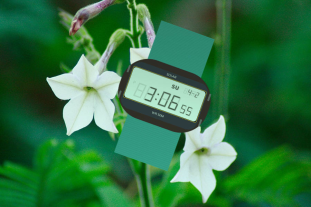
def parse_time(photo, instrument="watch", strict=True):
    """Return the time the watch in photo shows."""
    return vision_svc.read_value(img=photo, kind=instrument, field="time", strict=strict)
3:06:55
